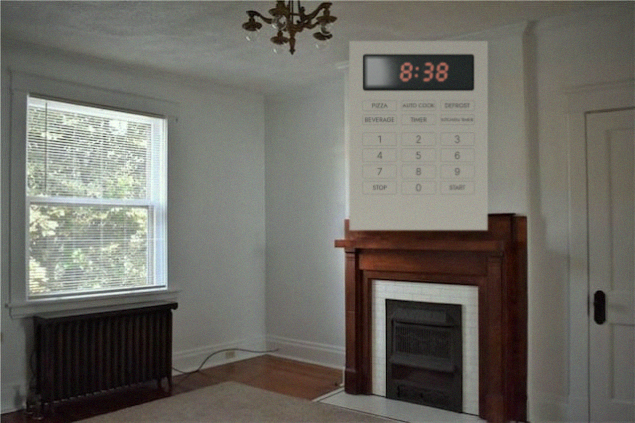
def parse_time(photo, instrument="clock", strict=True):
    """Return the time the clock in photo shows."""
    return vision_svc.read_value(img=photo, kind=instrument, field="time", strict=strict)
8:38
